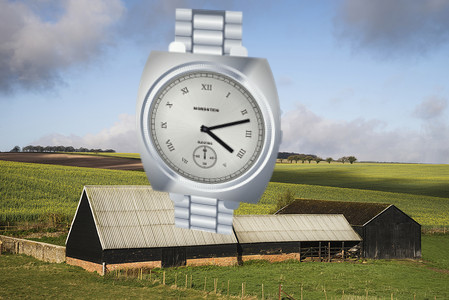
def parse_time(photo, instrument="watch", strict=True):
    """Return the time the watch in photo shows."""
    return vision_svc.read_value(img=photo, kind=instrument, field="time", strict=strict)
4:12
